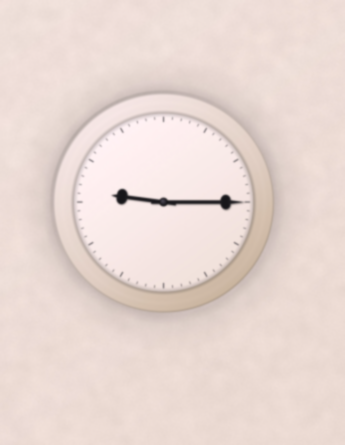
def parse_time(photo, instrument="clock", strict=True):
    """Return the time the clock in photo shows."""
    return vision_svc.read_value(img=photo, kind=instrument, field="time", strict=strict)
9:15
